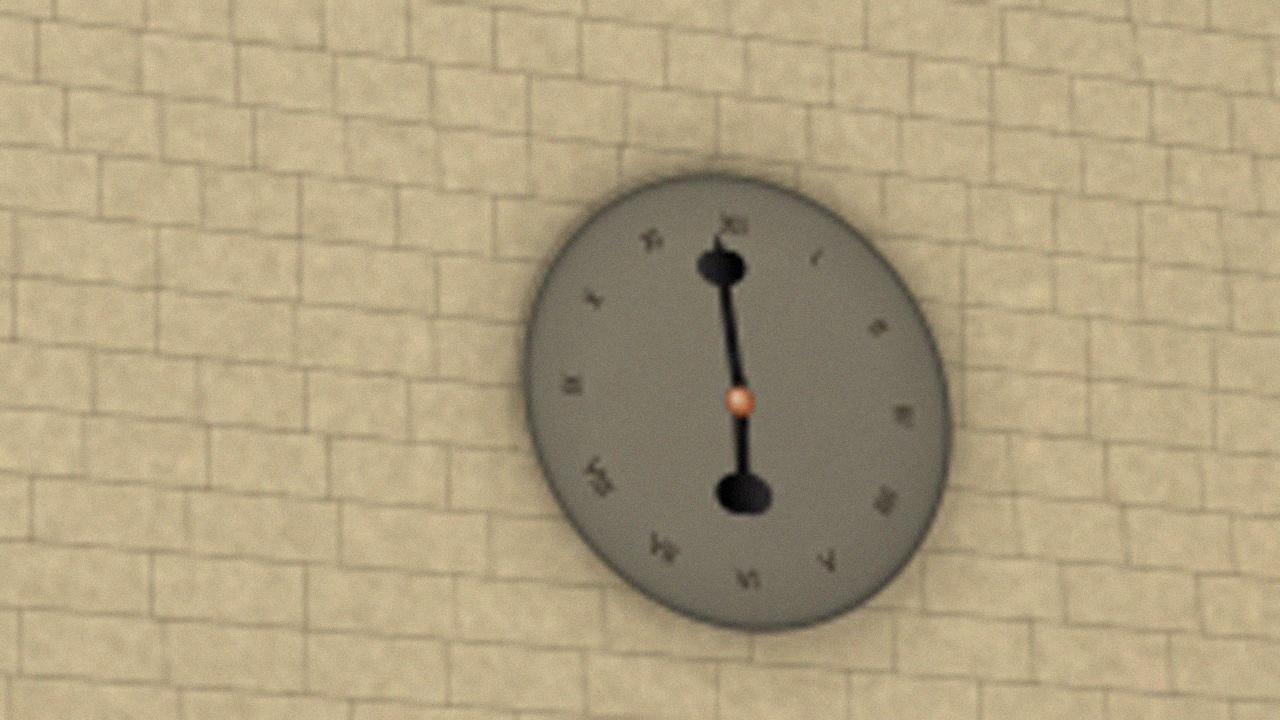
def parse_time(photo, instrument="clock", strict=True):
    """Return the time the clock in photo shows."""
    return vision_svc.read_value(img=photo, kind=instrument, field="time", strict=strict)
5:59
